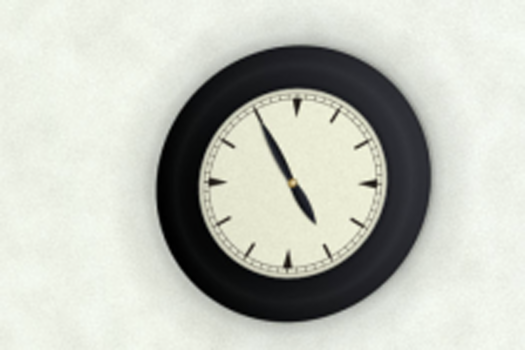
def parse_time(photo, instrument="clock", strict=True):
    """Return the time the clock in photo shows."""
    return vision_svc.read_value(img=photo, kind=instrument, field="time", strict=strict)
4:55
